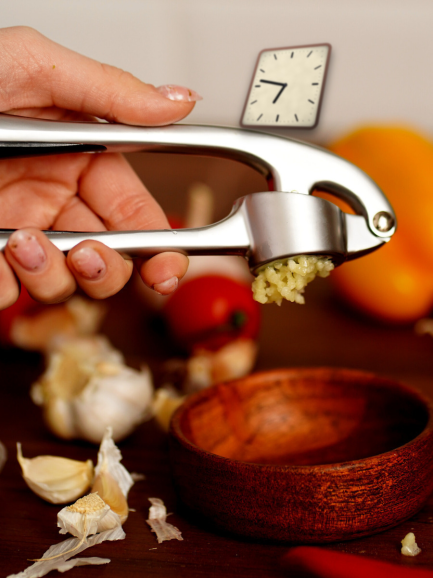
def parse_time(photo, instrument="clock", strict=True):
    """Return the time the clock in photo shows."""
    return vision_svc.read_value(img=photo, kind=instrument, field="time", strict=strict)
6:47
